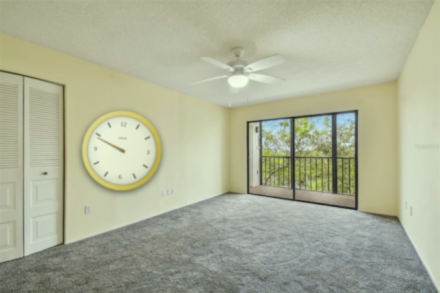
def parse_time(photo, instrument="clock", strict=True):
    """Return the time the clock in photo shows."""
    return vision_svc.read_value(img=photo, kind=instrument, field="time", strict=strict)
9:49
